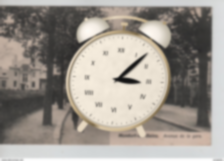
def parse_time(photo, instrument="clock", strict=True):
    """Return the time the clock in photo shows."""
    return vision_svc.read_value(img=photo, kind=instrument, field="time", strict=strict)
3:07
